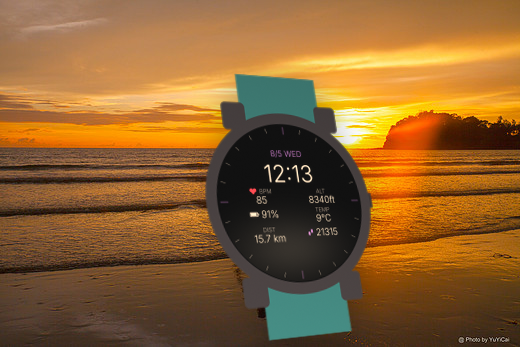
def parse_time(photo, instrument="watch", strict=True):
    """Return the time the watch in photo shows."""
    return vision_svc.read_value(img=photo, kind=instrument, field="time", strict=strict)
12:13
